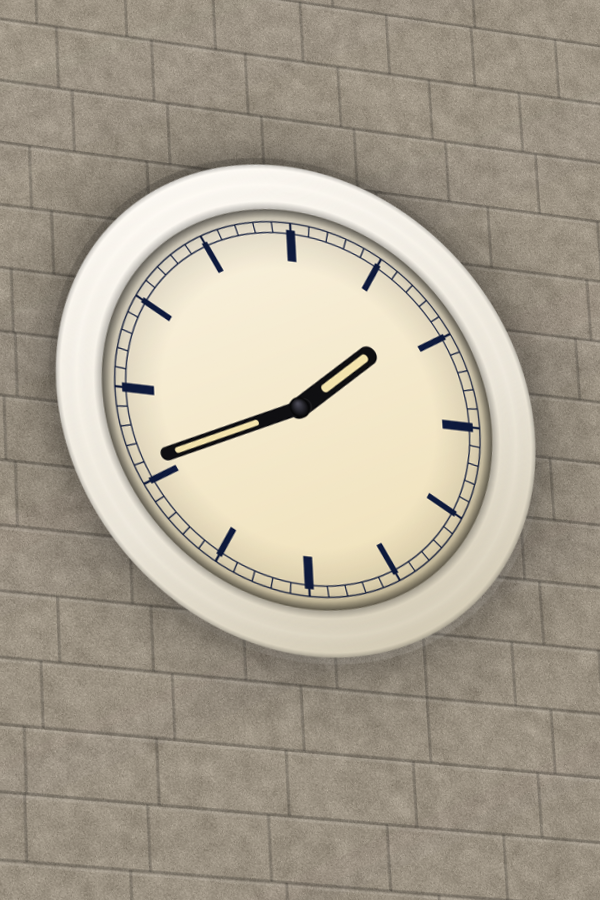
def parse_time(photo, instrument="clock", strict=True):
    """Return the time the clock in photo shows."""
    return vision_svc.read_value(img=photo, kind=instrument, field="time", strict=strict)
1:41
